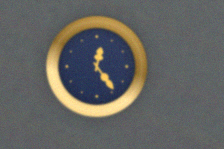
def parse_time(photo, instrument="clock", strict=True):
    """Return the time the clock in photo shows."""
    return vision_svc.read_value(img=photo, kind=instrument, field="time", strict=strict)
12:24
